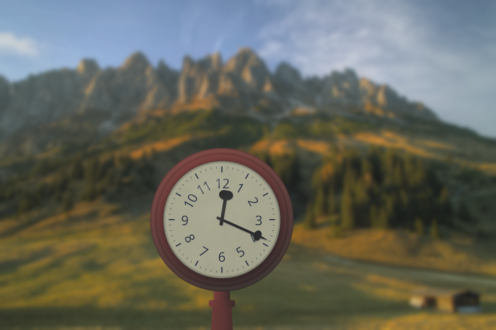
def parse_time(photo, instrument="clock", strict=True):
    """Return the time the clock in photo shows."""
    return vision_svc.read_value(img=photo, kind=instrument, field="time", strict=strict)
12:19
